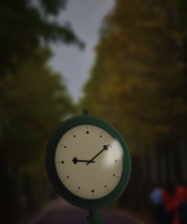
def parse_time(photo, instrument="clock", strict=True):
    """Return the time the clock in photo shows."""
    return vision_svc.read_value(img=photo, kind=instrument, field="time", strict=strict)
9:09
